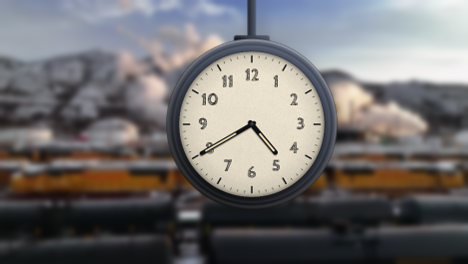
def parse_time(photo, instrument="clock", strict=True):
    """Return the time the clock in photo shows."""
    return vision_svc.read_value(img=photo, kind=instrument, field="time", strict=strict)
4:40
